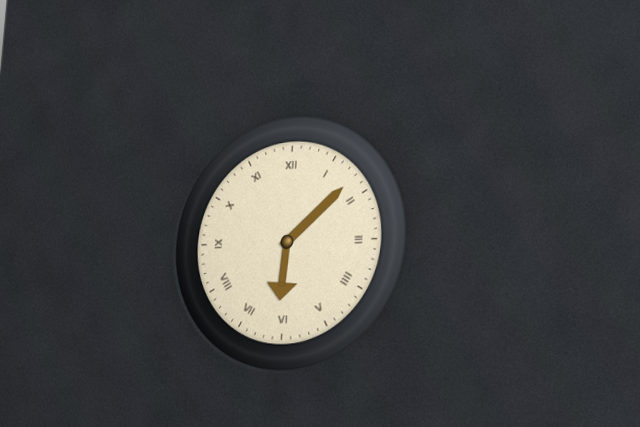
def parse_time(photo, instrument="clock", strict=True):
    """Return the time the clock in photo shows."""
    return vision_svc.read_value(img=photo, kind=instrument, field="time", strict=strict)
6:08
